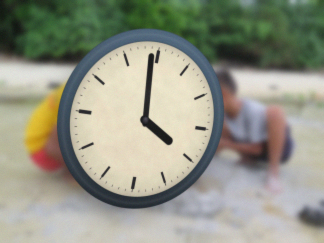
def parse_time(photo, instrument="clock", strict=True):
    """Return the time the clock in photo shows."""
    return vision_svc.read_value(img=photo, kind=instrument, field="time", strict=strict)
3:59
